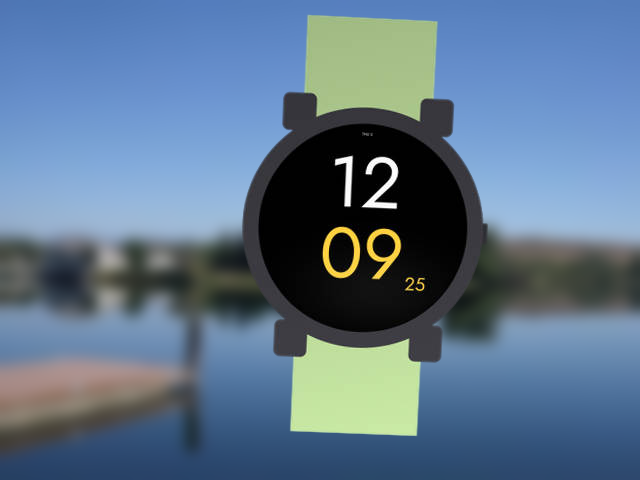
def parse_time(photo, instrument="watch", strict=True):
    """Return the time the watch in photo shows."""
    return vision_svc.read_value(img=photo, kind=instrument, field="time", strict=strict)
12:09:25
